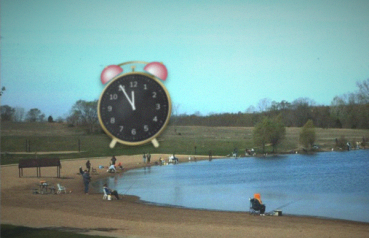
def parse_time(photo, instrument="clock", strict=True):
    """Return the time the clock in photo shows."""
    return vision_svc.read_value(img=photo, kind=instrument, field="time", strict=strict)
11:55
